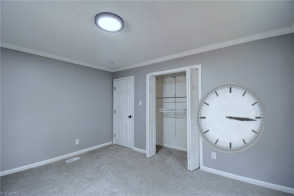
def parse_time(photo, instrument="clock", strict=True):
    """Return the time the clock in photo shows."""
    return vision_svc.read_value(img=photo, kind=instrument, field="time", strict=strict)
3:16
